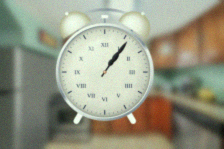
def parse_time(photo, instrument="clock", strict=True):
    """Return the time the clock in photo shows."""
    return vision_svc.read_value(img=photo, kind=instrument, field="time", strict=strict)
1:06
